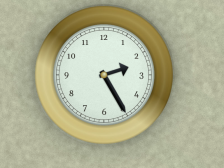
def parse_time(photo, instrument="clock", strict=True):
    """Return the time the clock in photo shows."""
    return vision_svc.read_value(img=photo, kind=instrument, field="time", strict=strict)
2:25
